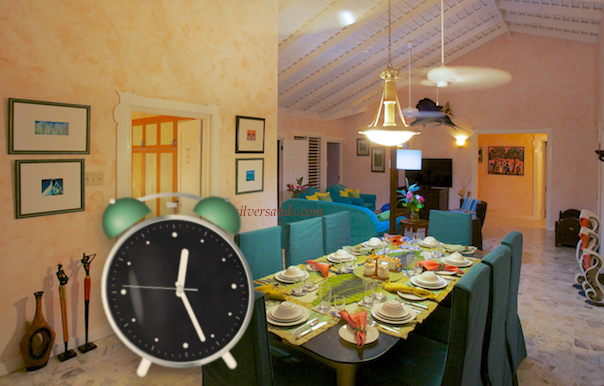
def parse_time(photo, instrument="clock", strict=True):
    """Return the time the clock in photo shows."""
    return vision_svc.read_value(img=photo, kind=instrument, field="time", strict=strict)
12:26:46
